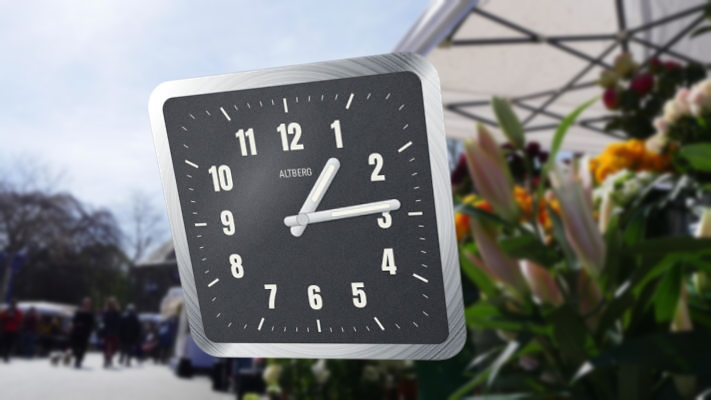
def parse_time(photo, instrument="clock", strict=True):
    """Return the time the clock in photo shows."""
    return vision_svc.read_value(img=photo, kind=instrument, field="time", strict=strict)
1:14
